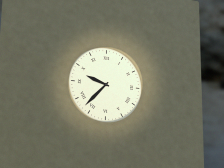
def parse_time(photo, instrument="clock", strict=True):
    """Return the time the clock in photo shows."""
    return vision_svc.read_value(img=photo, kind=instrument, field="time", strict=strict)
9:37
